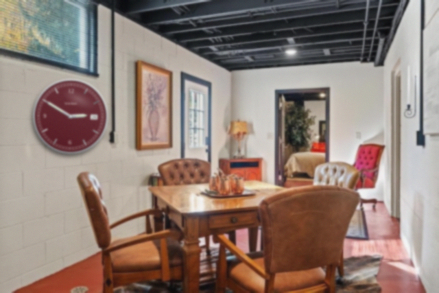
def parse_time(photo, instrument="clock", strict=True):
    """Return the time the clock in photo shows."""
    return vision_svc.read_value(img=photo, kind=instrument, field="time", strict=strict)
2:50
